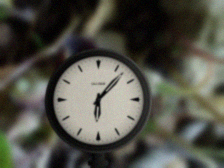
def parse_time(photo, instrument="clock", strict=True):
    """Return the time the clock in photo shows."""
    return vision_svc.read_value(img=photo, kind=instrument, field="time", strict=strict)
6:07
